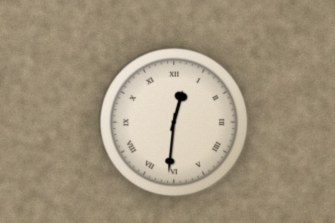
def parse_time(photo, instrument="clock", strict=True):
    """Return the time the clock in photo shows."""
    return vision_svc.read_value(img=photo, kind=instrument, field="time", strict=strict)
12:31
